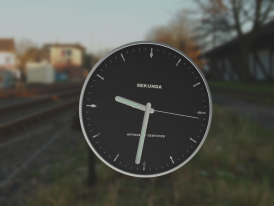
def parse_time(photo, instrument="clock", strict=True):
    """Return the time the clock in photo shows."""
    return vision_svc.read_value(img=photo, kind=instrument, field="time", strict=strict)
9:31:16
